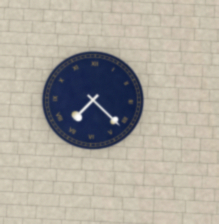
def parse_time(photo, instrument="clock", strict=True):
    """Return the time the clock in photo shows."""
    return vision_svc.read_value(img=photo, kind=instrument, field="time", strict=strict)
7:22
